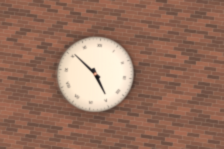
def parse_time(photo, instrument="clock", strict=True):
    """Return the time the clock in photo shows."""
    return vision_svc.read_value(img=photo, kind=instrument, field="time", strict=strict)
4:51
